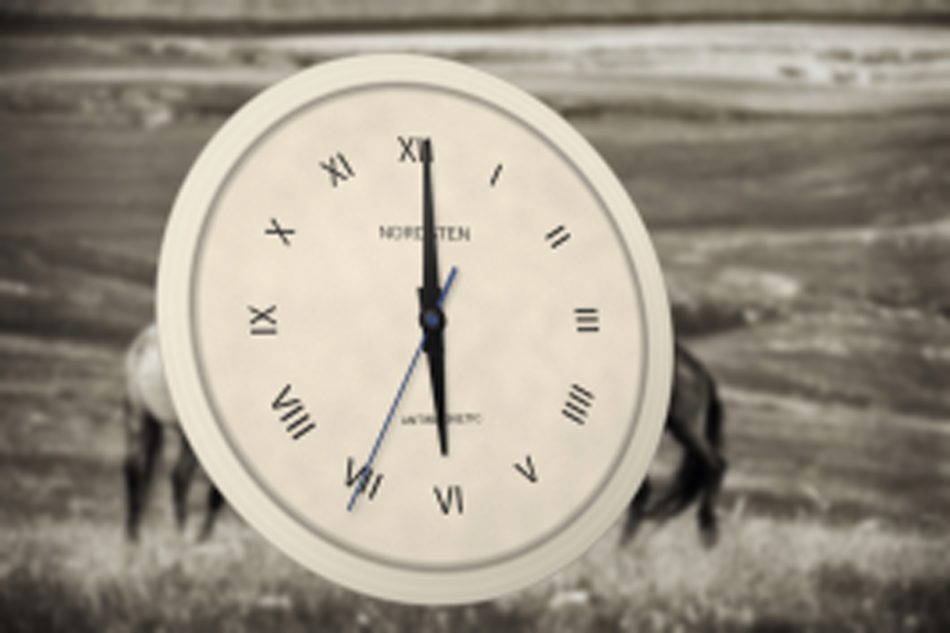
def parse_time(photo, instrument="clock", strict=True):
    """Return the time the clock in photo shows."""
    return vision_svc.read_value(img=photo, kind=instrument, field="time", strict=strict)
6:00:35
